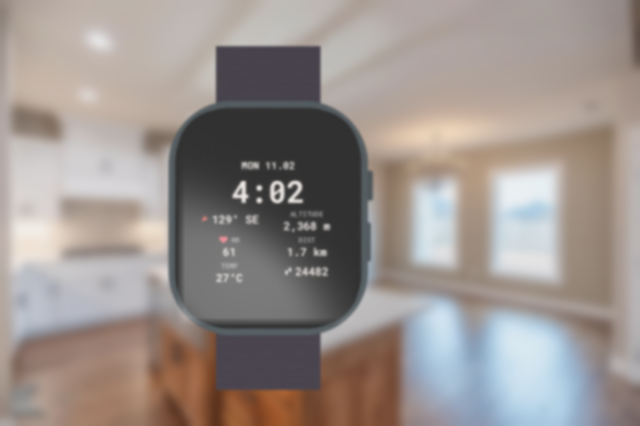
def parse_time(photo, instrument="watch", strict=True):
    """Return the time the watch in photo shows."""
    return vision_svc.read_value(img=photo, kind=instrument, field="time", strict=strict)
4:02
